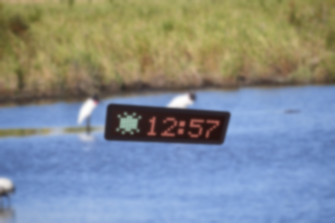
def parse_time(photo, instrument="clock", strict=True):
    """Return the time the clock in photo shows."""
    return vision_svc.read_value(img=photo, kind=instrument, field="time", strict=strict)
12:57
